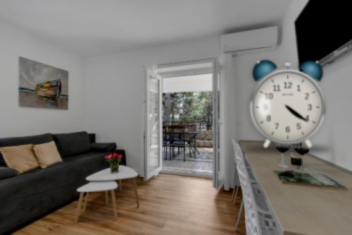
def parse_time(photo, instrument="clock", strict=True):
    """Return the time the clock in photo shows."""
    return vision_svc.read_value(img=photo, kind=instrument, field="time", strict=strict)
4:21
